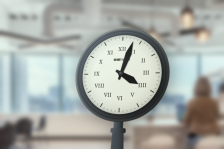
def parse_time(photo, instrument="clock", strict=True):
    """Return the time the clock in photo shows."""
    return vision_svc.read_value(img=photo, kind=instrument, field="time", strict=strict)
4:03
